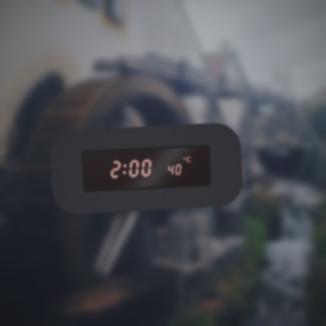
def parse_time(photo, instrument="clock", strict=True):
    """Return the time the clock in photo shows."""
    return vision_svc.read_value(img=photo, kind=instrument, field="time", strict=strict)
2:00
